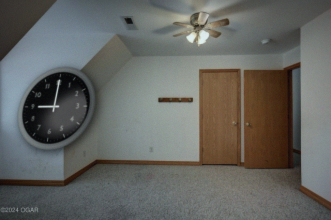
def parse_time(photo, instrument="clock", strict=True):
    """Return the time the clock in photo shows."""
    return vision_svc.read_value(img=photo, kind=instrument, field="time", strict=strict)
9:00
